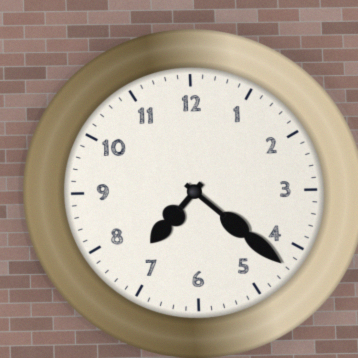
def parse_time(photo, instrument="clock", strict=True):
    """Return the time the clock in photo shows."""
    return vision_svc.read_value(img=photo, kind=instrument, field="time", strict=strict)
7:22
